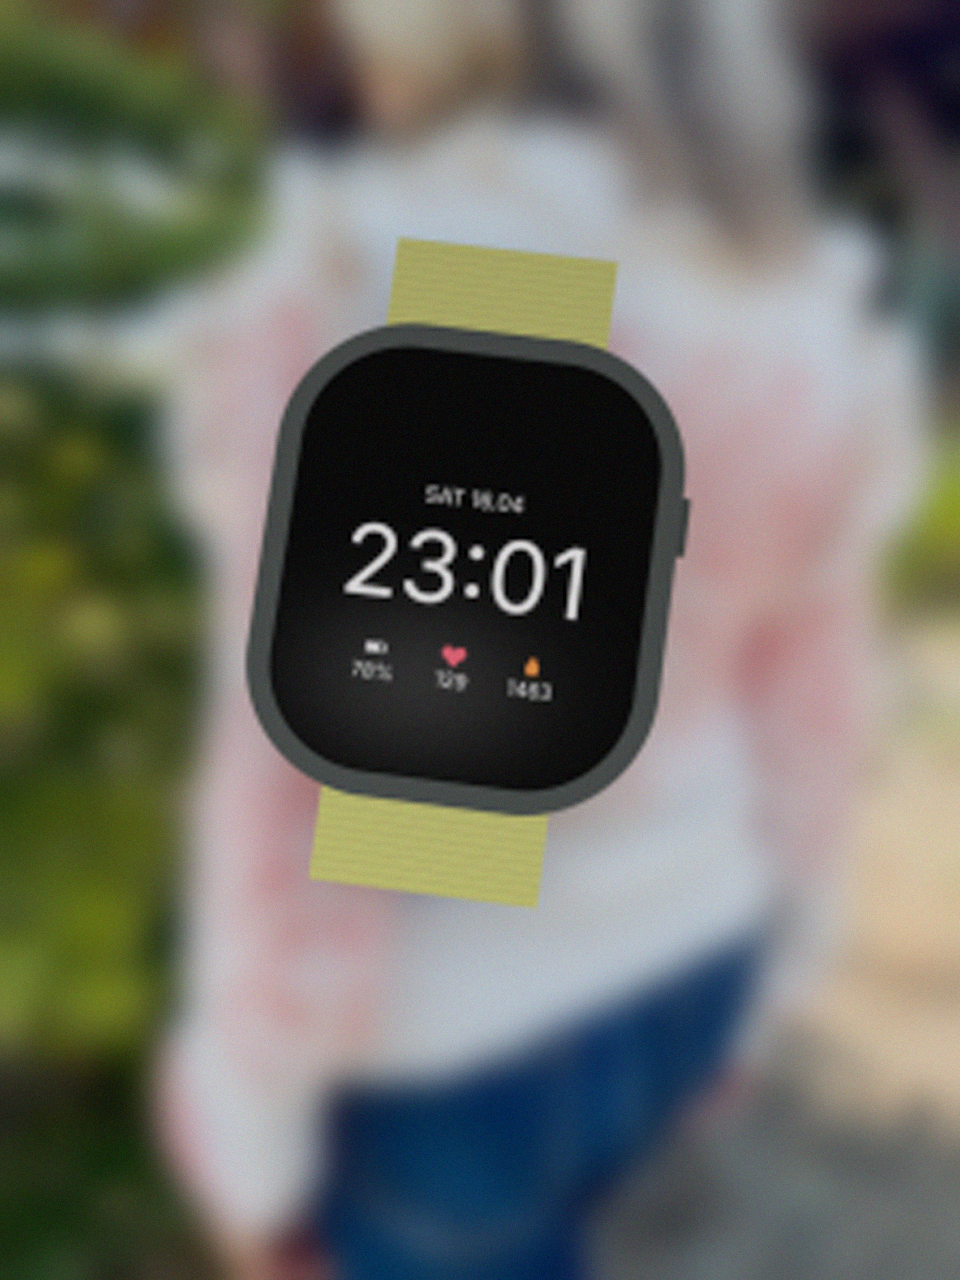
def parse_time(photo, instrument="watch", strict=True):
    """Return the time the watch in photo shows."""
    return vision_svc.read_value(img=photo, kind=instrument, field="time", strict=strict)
23:01
